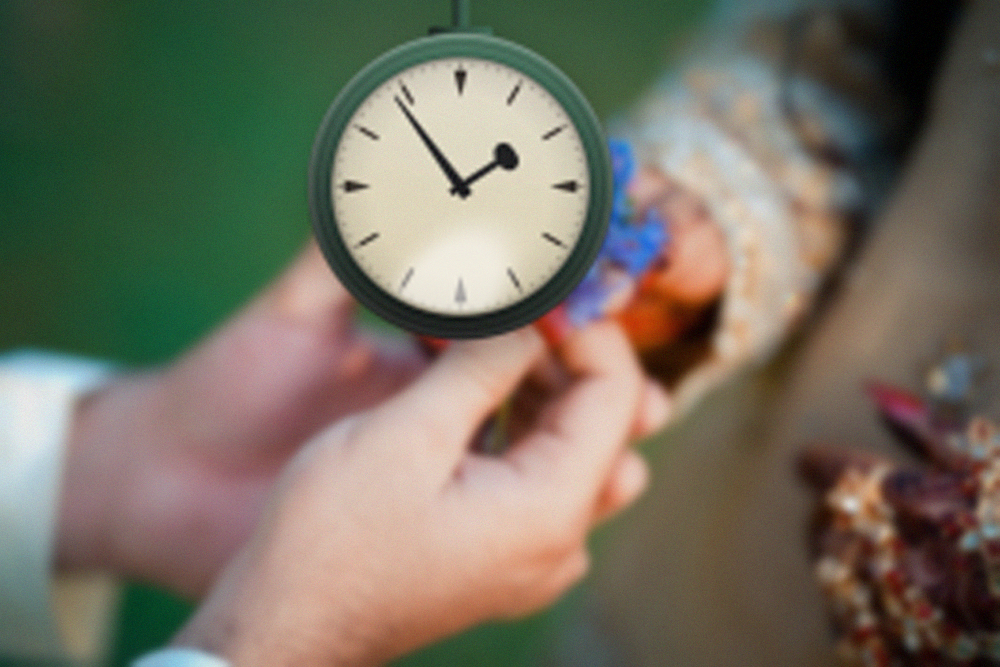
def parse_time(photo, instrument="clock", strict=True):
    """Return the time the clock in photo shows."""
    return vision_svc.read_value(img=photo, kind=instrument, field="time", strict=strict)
1:54
